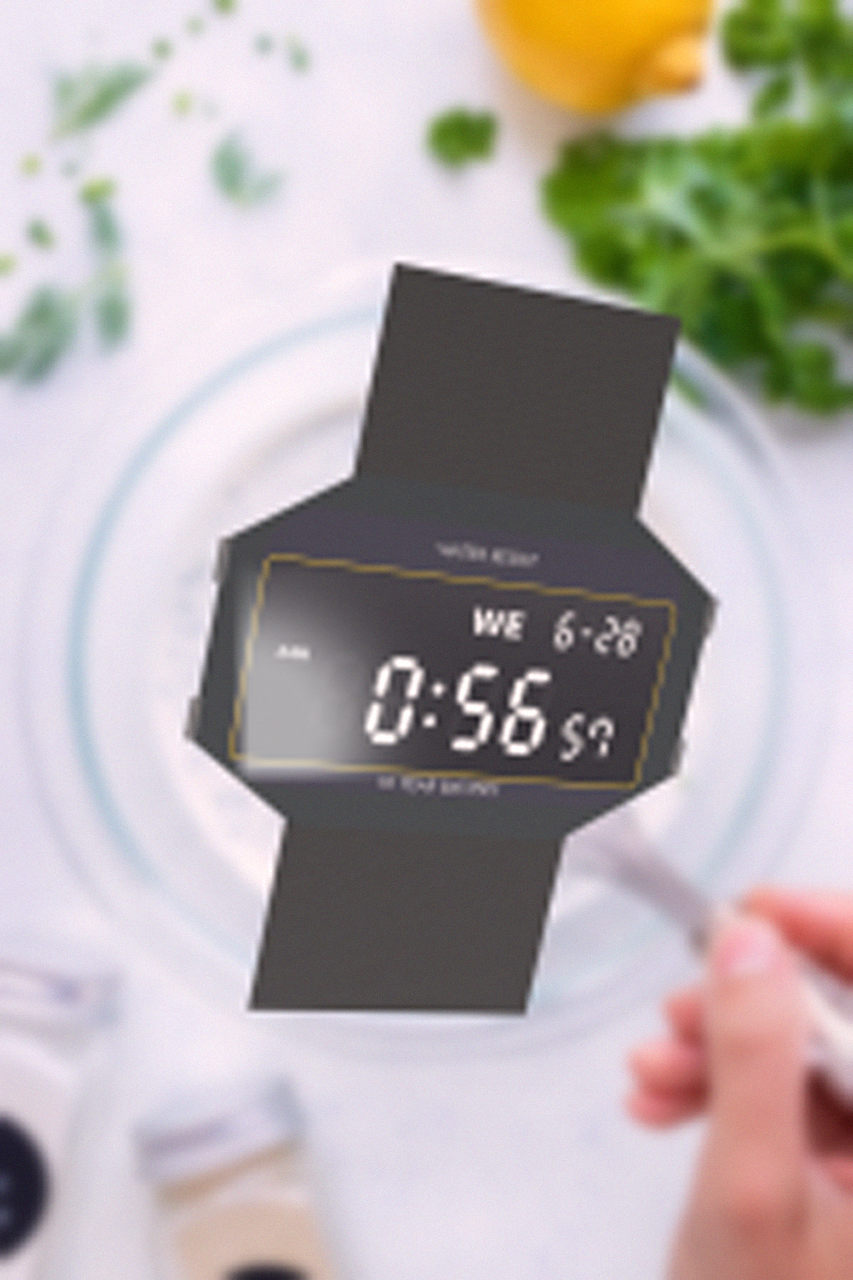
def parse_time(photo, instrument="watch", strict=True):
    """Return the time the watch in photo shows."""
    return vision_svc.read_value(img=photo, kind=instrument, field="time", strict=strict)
0:56:57
